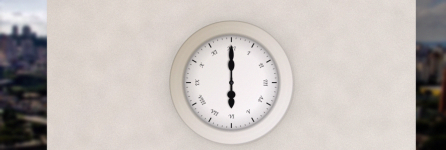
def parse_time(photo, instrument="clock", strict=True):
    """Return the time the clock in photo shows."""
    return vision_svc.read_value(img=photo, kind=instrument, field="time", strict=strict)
6:00
